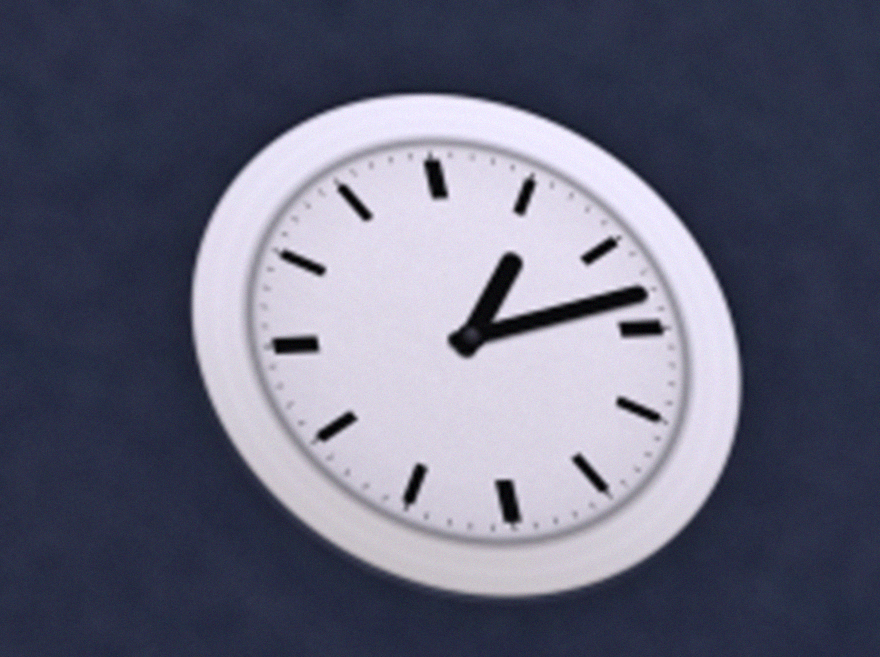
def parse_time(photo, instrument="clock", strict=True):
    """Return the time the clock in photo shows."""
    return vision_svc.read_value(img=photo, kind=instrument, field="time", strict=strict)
1:13
